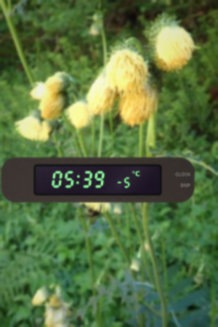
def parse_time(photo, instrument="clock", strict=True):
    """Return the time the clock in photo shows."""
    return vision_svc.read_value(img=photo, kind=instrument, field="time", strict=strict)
5:39
